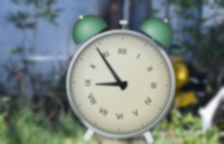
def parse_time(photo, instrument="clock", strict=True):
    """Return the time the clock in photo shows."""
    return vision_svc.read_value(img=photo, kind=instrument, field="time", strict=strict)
8:54
